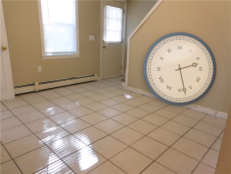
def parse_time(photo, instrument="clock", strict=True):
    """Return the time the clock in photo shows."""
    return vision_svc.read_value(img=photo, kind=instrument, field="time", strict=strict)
2:28
